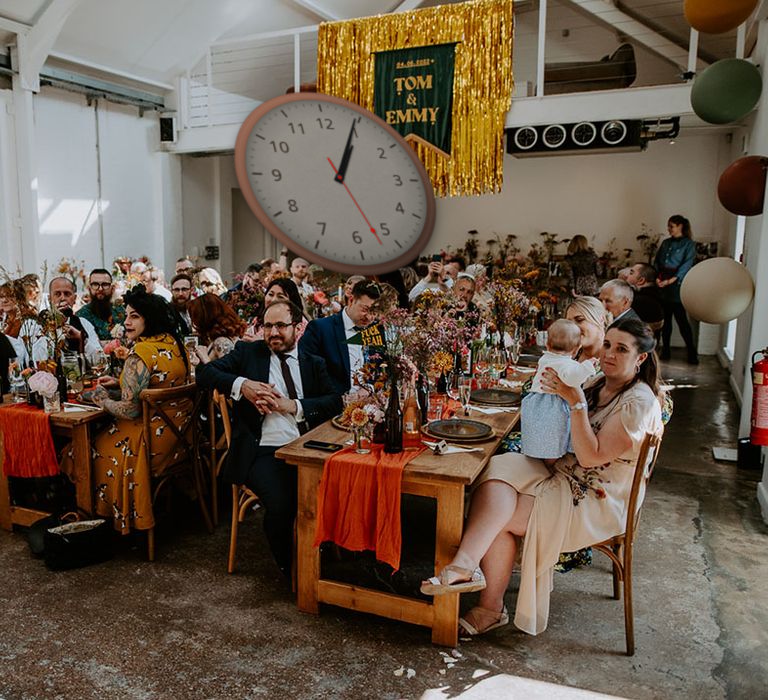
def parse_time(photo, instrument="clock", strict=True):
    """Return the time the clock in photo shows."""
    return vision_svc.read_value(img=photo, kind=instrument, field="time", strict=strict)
1:04:27
